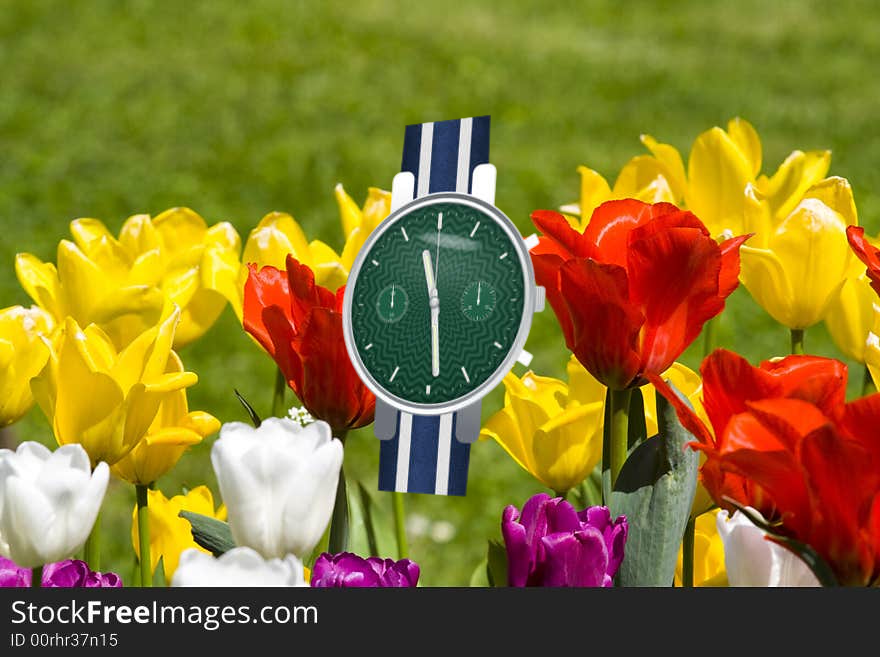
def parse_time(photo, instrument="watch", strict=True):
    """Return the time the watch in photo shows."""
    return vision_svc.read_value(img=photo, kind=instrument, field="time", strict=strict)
11:29
